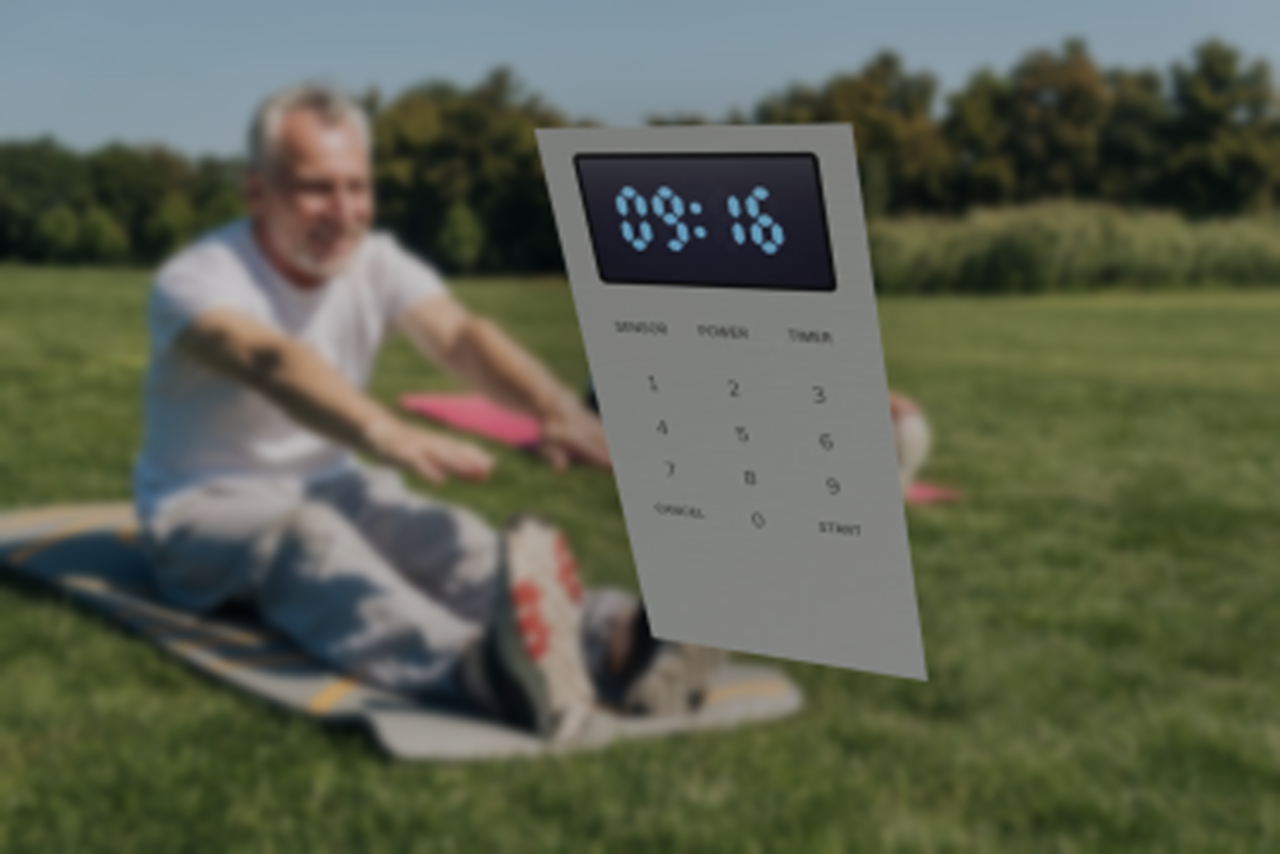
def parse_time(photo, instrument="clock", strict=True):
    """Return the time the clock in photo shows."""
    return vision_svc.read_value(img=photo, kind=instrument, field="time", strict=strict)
9:16
